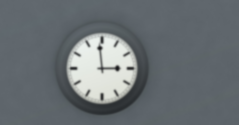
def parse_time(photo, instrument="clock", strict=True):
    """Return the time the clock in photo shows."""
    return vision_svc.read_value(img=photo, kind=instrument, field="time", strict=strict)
2:59
